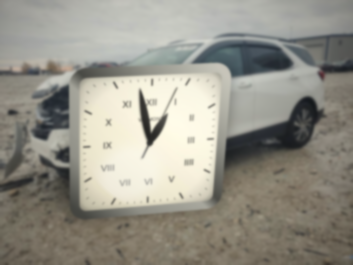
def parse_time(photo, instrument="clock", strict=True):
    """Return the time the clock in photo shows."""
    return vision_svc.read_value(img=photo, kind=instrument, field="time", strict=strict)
12:58:04
